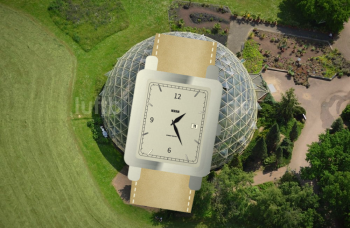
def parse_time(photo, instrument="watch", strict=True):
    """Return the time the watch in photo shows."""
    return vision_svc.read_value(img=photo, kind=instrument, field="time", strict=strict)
1:25
